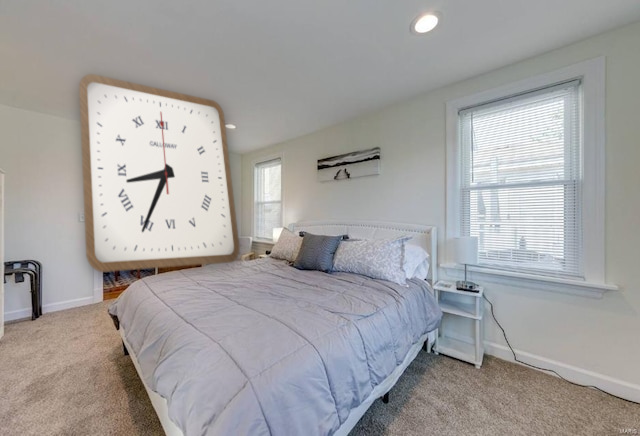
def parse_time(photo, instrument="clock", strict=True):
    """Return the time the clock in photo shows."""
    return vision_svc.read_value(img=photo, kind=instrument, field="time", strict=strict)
8:35:00
